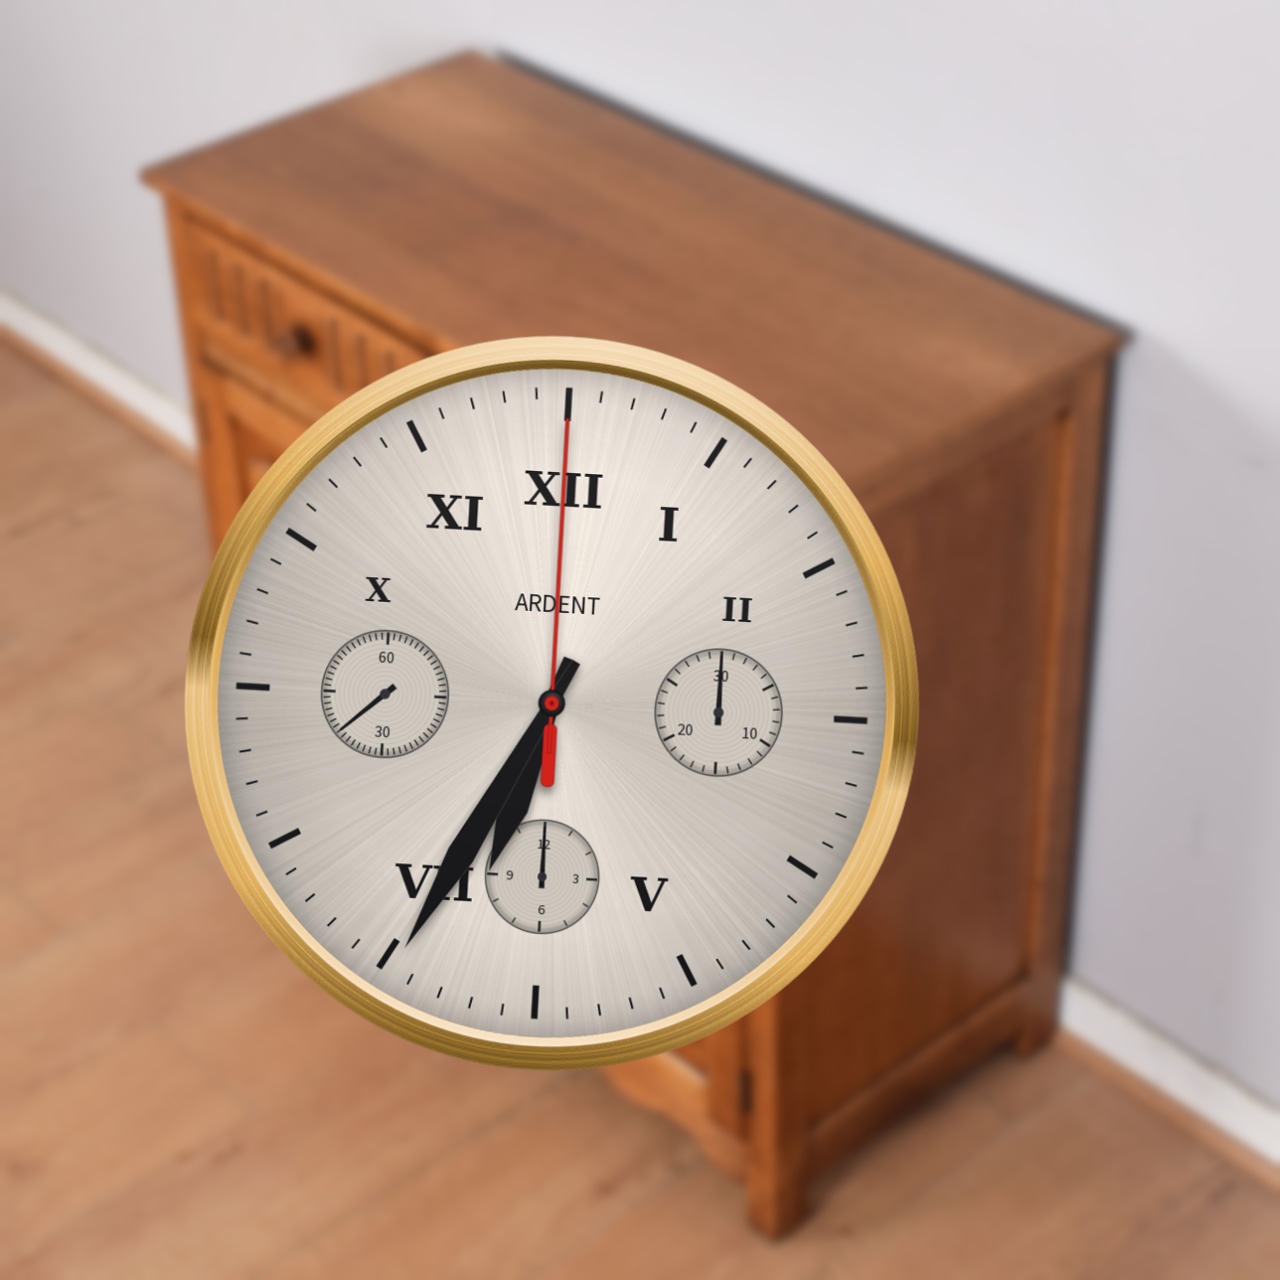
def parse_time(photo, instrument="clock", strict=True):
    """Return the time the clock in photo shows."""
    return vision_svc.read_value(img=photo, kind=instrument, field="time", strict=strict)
6:34:38
